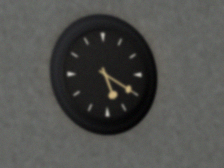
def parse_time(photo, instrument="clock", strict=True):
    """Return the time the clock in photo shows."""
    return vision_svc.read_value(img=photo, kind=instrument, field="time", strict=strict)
5:20
